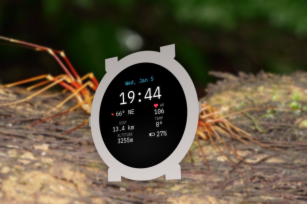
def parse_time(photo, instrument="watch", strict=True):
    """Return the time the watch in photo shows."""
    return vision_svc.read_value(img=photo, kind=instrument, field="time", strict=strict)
19:44
